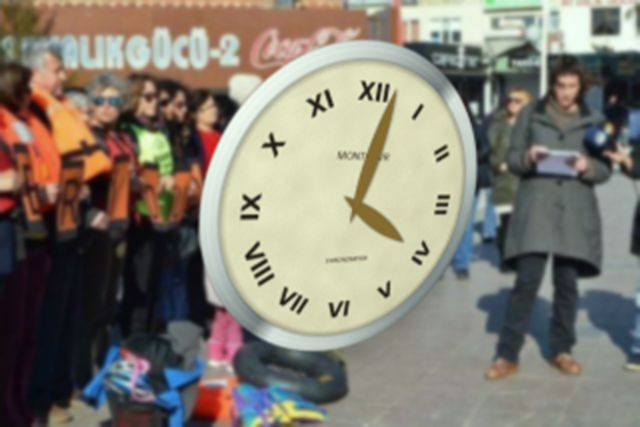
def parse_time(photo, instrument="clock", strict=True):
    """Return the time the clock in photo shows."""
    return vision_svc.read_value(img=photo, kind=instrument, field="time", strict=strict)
4:02
